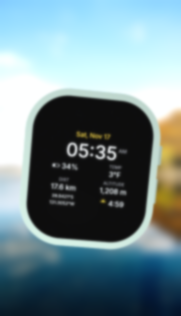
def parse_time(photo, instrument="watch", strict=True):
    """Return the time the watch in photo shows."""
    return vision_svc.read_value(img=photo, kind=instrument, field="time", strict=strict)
5:35
